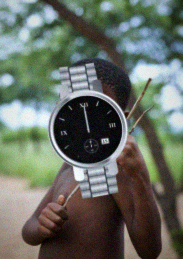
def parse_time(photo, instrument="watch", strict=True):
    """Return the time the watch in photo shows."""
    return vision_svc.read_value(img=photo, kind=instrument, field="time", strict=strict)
12:00
